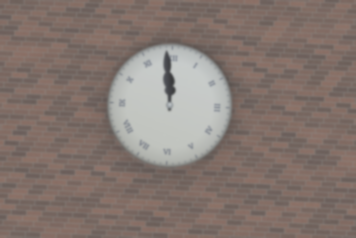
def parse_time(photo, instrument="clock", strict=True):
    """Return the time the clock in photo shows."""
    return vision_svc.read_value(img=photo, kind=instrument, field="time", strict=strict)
11:59
